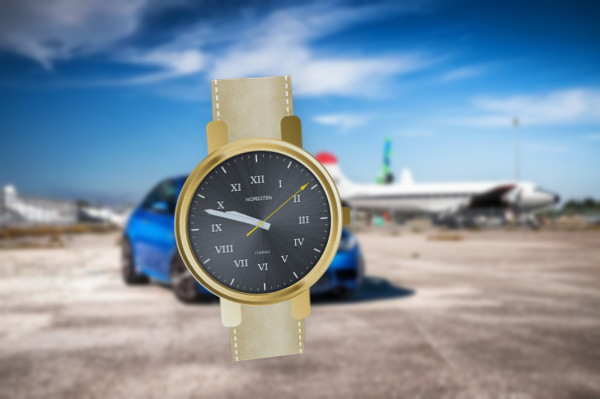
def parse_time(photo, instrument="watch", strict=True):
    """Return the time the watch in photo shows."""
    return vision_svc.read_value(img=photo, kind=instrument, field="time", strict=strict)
9:48:09
